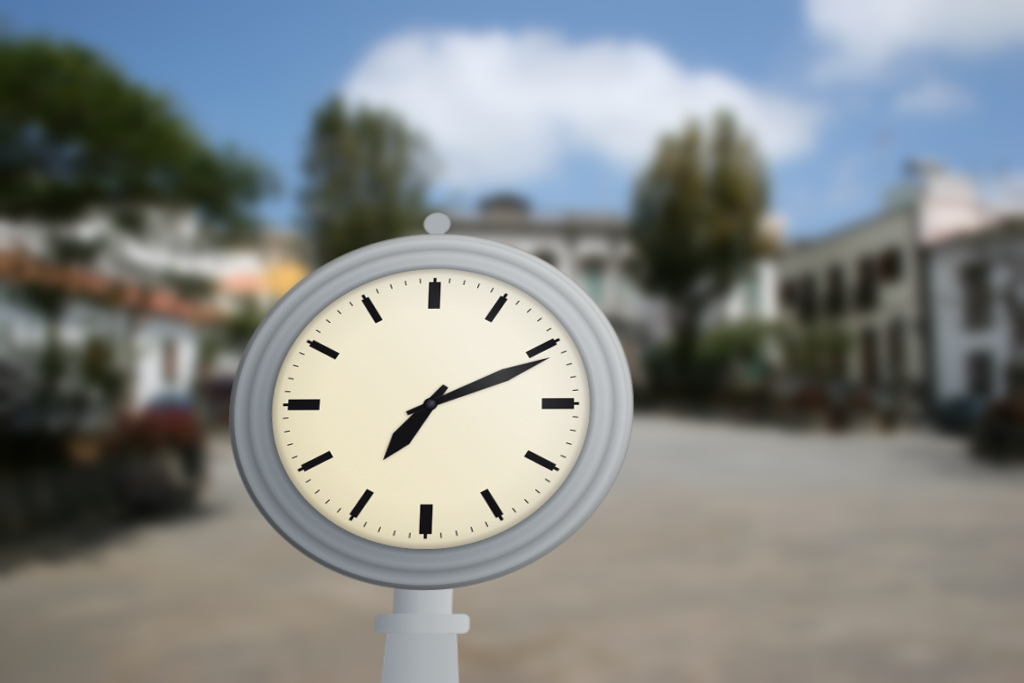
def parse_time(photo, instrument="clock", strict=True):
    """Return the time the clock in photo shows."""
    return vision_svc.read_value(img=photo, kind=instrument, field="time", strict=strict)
7:11
